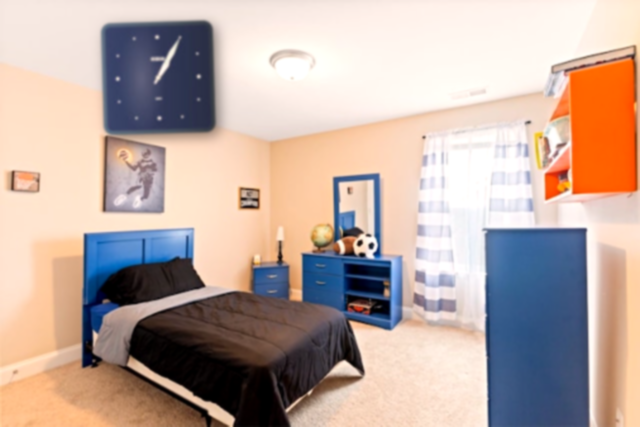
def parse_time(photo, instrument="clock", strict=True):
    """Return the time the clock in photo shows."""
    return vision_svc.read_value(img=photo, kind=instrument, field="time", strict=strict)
1:05
